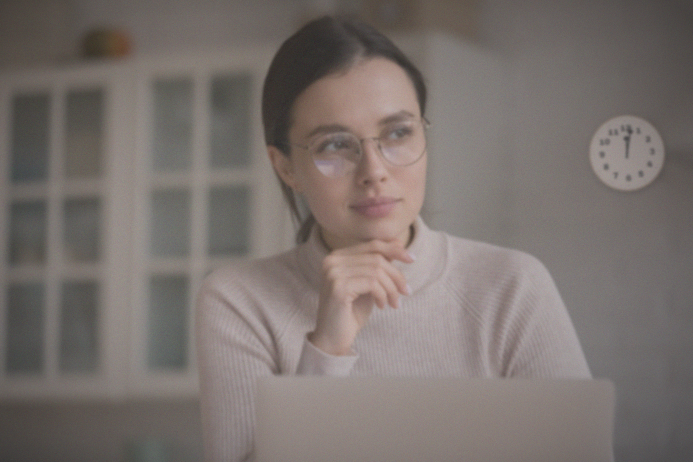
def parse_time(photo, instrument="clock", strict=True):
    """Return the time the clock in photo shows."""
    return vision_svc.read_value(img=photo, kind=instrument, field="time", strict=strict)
12:02
